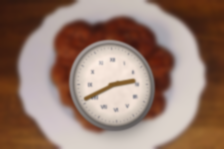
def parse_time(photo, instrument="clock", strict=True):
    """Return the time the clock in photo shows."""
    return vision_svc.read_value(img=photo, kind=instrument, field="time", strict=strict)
2:41
